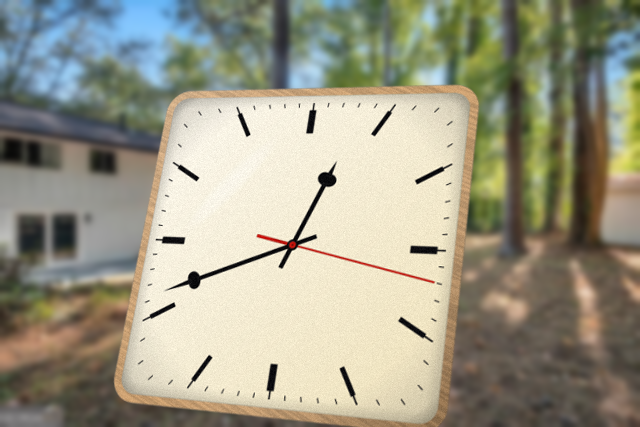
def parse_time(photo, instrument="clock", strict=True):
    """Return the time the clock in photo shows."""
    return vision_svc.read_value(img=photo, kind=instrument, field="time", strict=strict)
12:41:17
